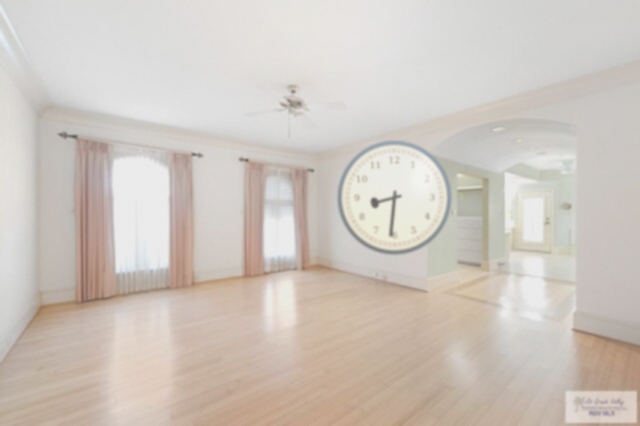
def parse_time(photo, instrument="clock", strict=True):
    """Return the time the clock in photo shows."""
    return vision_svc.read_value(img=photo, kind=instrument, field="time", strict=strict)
8:31
